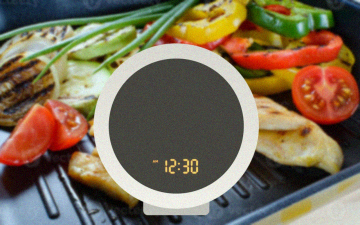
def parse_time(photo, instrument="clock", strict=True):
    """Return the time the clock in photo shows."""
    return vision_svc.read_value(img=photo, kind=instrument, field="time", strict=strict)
12:30
